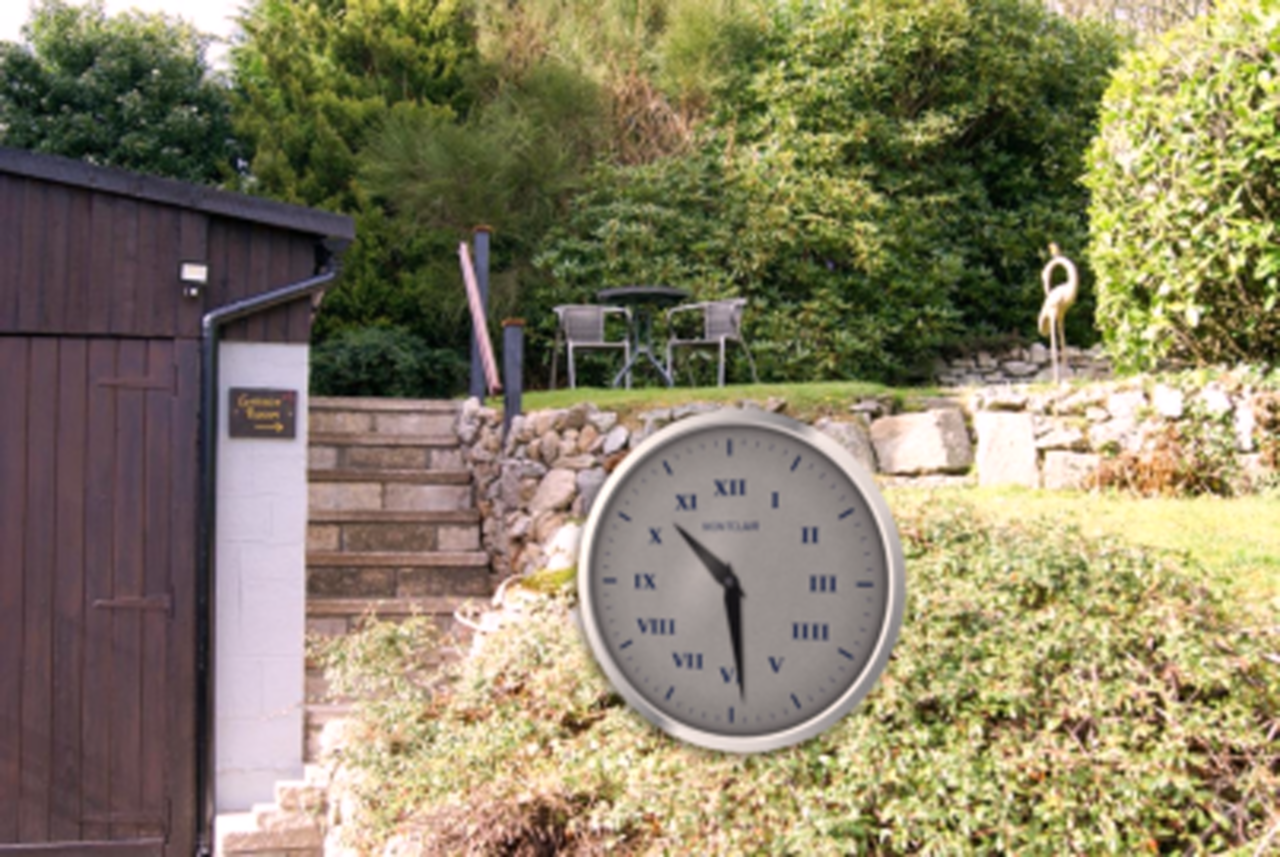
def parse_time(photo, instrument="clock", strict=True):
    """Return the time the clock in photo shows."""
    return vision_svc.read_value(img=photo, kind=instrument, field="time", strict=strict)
10:29
